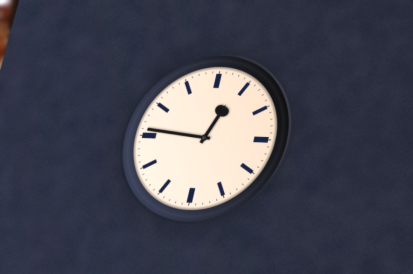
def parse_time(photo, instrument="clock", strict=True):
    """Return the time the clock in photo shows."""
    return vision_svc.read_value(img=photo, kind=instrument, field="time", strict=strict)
12:46
